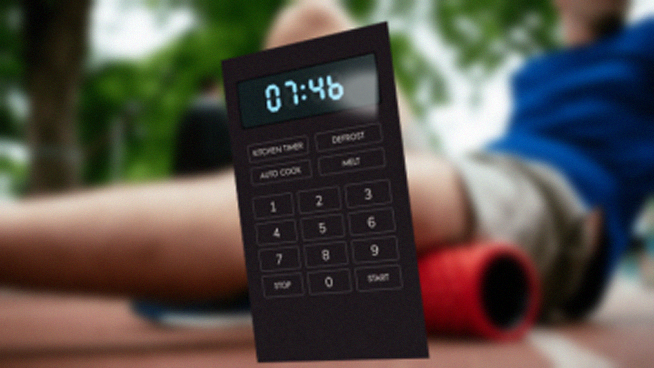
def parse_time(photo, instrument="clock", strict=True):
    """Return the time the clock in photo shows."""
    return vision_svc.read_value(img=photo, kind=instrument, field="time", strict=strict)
7:46
